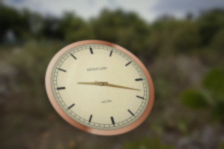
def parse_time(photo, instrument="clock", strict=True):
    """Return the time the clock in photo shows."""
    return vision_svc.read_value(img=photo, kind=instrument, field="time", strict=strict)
9:18
